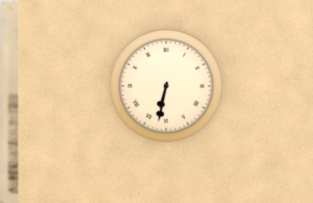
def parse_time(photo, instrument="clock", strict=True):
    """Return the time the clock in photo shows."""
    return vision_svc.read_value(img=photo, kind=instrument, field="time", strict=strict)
6:32
